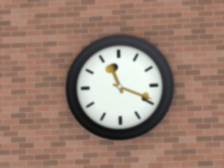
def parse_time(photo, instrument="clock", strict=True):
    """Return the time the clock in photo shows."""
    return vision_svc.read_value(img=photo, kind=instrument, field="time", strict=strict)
11:19
